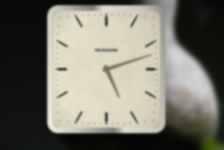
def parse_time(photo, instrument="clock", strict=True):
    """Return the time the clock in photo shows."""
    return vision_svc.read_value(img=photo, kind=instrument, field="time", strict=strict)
5:12
